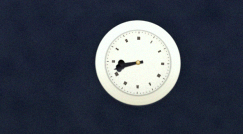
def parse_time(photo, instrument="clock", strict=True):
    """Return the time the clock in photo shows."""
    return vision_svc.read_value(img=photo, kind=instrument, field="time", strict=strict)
8:42
